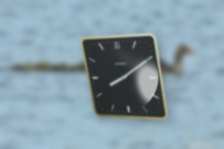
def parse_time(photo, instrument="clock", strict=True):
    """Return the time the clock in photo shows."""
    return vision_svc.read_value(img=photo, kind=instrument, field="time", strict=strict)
8:10
